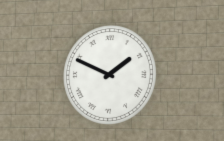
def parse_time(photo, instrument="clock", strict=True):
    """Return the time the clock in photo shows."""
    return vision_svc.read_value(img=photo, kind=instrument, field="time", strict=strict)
1:49
